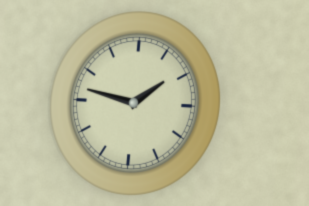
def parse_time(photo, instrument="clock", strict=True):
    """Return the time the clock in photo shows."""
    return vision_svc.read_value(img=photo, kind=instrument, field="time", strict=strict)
1:47
